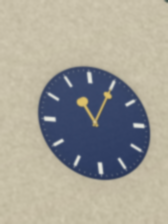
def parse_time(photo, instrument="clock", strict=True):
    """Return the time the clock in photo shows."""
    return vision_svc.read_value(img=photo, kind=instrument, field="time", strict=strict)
11:05
